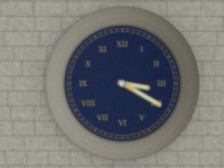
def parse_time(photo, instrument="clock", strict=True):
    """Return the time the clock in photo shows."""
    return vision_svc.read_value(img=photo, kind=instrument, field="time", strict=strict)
3:20
